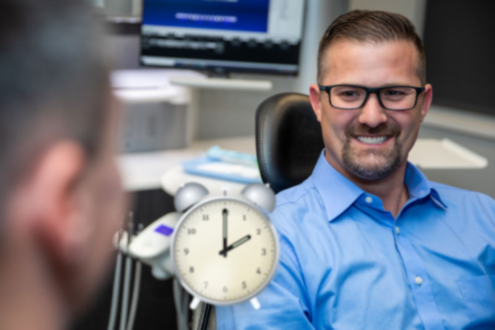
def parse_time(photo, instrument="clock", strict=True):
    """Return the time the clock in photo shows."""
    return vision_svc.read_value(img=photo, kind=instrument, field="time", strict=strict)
2:00
